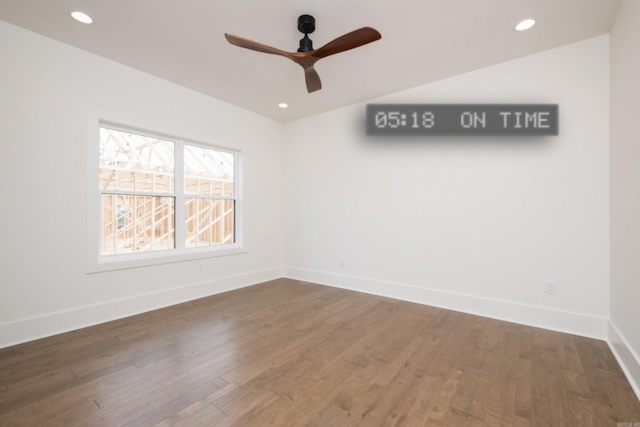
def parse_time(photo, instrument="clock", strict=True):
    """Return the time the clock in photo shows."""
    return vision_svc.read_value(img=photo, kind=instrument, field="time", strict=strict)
5:18
